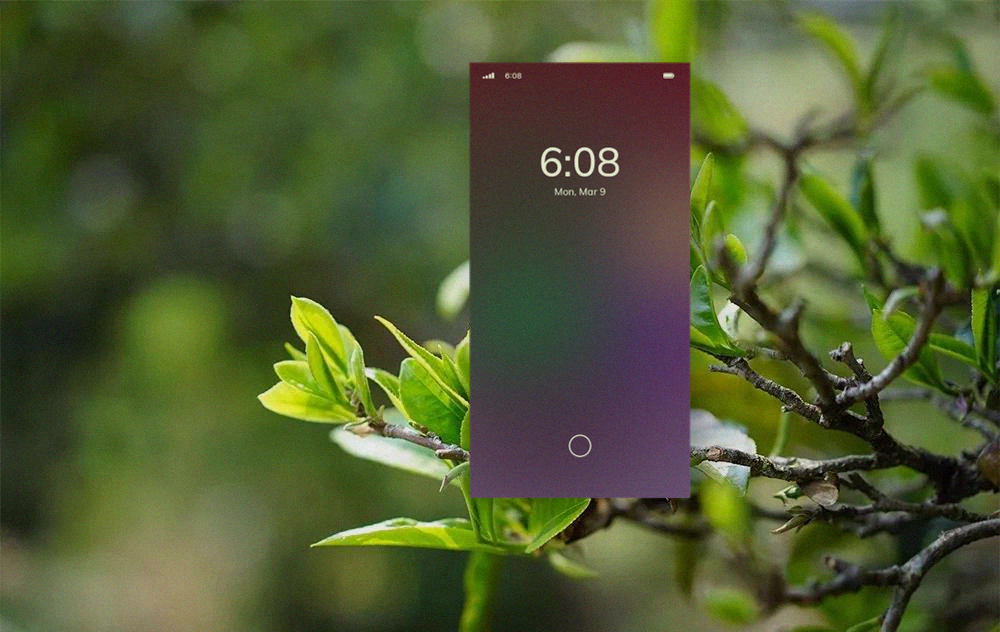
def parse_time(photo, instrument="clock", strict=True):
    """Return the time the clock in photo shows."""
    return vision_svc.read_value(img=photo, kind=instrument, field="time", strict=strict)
6:08
